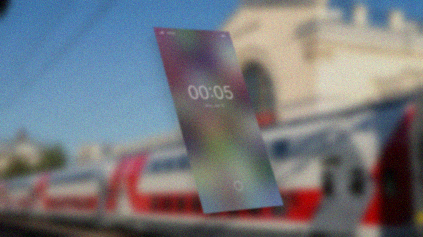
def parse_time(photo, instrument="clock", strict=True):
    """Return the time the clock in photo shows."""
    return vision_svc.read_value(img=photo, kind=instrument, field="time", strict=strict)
0:05
